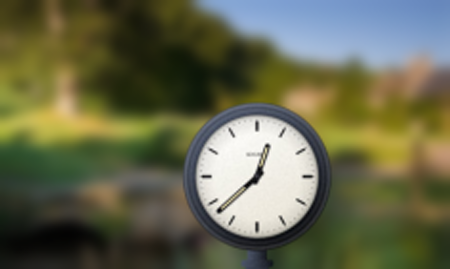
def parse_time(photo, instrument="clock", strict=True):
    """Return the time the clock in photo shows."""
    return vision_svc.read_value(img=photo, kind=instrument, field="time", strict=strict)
12:38
